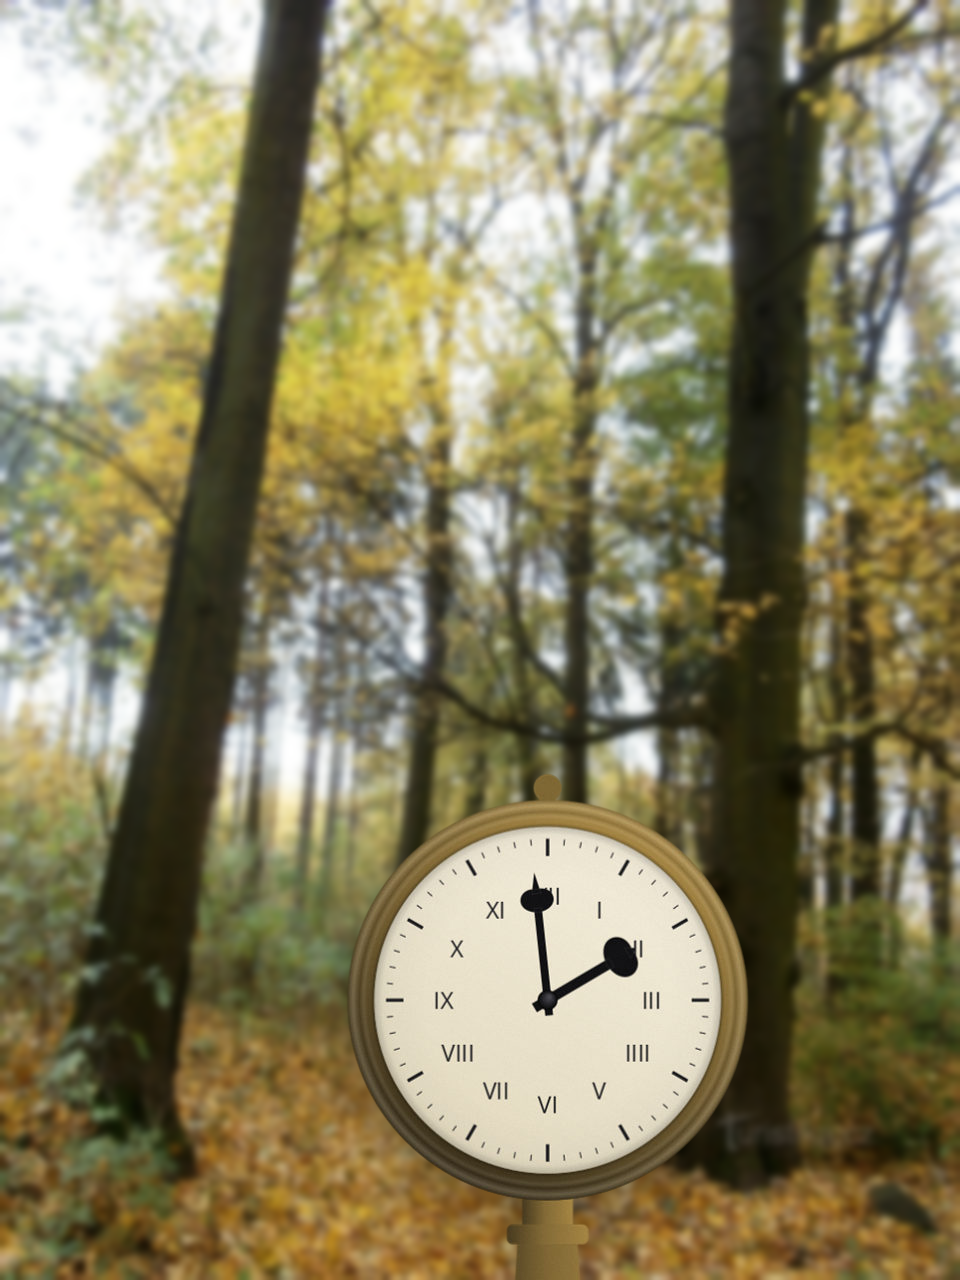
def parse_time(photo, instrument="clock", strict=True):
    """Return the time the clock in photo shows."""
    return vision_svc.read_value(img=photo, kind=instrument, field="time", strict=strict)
1:59
